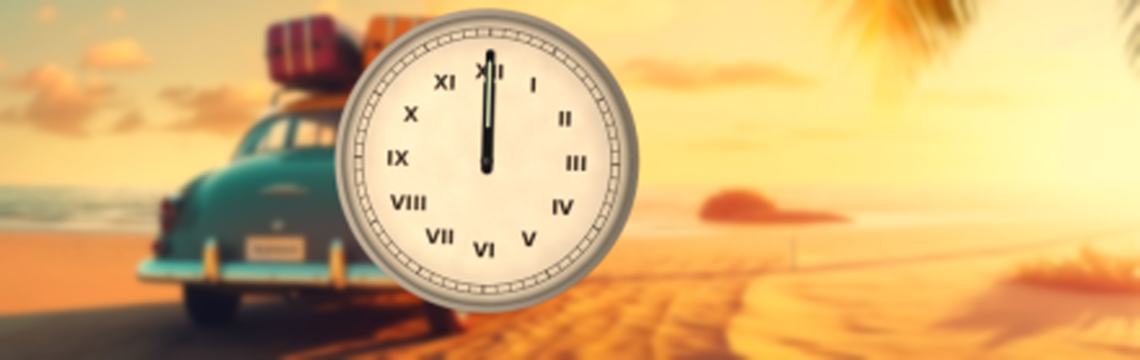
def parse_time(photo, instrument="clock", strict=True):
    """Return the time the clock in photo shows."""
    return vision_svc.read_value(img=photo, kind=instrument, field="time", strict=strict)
12:00
